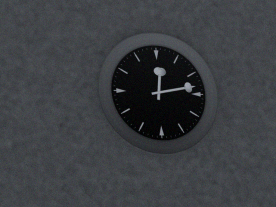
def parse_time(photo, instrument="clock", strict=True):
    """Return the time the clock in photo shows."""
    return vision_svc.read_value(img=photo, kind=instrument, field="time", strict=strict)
12:13
